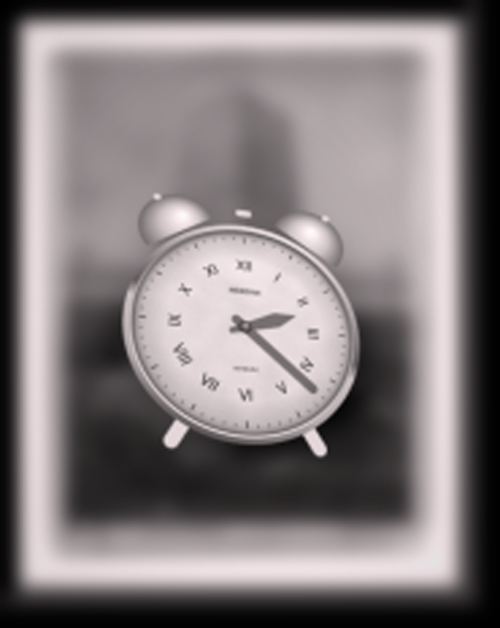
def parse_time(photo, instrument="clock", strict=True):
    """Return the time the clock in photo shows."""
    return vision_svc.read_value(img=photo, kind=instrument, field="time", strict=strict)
2:22
